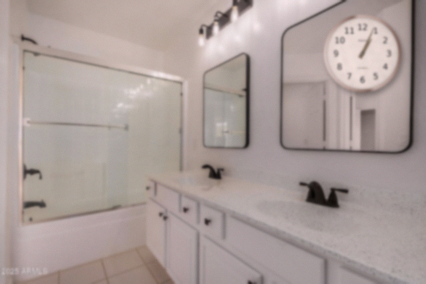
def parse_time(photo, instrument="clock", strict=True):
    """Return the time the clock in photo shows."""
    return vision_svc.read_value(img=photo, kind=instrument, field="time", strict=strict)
1:04
